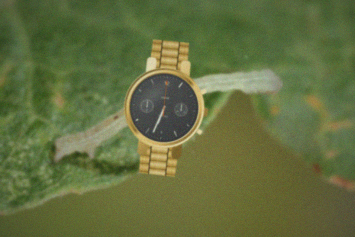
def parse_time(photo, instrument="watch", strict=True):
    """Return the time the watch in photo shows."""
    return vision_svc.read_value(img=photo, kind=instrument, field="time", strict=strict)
6:33
